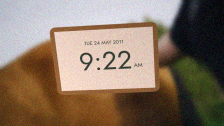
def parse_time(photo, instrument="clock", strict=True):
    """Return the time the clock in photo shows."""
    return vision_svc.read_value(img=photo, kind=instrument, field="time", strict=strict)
9:22
